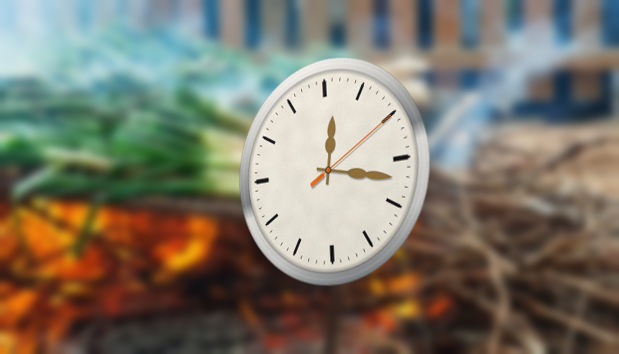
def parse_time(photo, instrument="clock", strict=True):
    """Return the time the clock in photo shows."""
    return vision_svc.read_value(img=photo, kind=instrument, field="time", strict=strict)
12:17:10
